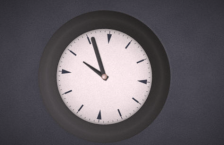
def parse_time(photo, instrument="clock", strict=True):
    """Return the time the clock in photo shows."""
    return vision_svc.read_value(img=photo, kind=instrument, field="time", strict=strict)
9:56
